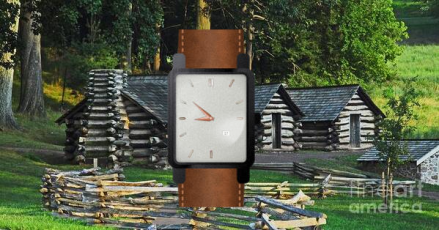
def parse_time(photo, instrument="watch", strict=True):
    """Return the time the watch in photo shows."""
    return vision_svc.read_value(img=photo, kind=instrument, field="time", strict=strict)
8:52
